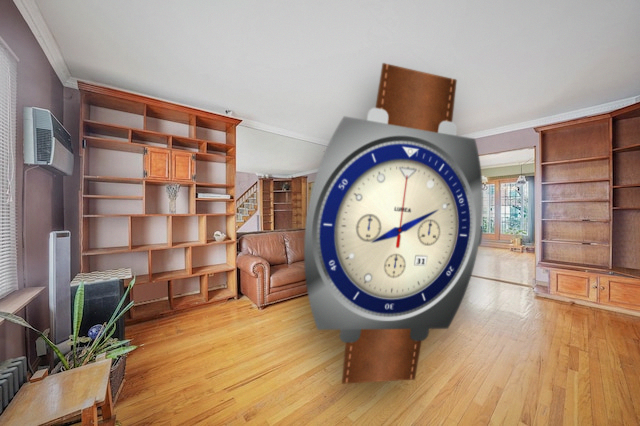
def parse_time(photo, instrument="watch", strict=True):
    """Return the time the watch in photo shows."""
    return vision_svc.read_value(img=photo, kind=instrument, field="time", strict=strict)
8:10
